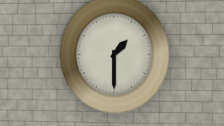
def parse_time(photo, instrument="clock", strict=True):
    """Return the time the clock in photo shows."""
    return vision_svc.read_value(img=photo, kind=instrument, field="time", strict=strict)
1:30
